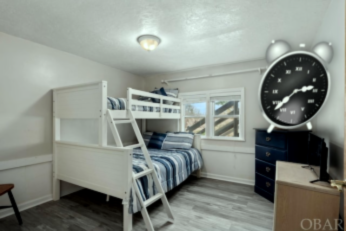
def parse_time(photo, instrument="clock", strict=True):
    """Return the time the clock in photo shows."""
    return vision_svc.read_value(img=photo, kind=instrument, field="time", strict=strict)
2:38
